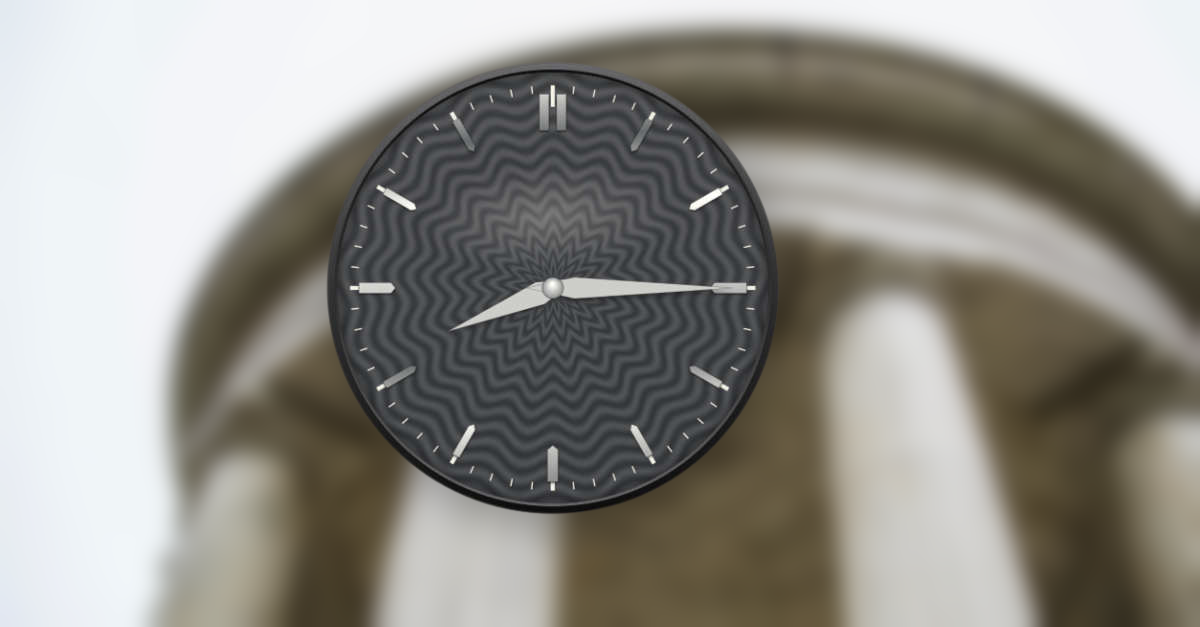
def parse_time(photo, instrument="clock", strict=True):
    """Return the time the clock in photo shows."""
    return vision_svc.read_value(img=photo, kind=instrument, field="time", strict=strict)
8:15
